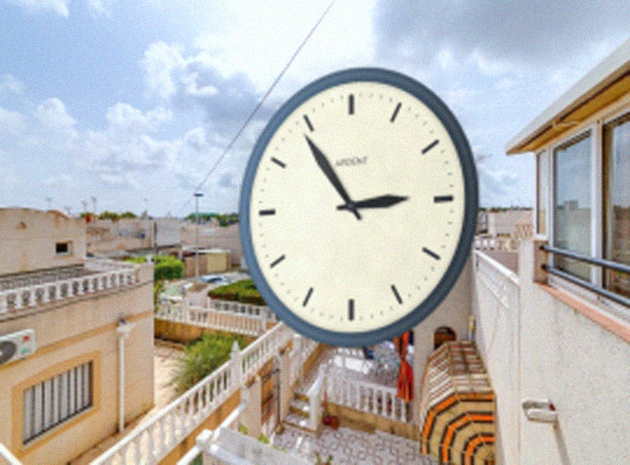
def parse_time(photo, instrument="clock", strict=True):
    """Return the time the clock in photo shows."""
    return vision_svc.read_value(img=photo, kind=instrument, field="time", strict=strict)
2:54
